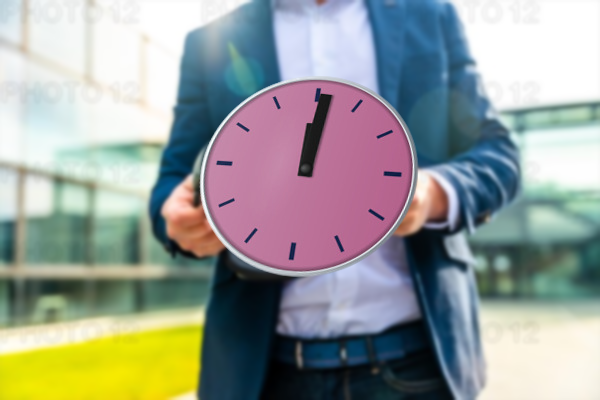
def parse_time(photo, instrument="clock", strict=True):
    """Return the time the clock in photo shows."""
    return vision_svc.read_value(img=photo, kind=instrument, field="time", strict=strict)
12:01
